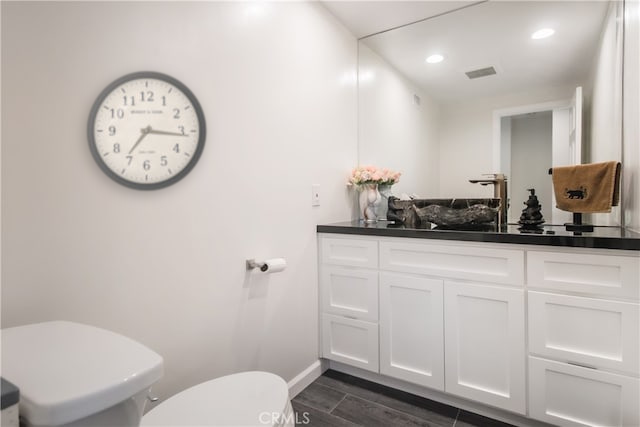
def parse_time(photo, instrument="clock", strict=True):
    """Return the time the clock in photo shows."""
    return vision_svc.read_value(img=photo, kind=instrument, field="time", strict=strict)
7:16
